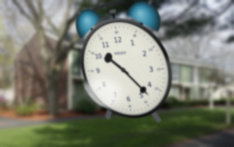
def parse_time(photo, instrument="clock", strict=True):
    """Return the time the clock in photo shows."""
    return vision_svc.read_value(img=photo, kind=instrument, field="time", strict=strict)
10:23
